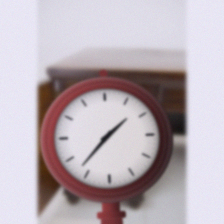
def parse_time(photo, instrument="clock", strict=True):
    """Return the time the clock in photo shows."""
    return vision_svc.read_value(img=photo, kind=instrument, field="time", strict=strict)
1:37
